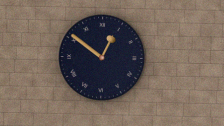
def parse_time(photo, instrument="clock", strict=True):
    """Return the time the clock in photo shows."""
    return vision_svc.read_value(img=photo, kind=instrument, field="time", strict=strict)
12:51
